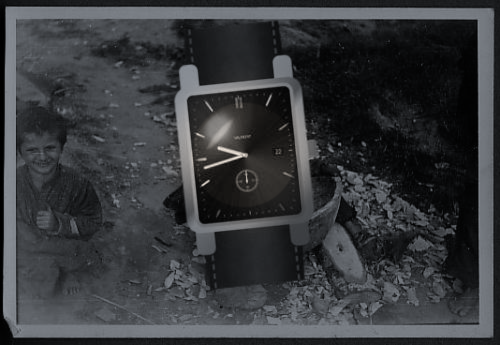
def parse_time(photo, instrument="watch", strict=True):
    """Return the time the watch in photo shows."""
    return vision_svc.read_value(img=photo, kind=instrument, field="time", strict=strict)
9:43
